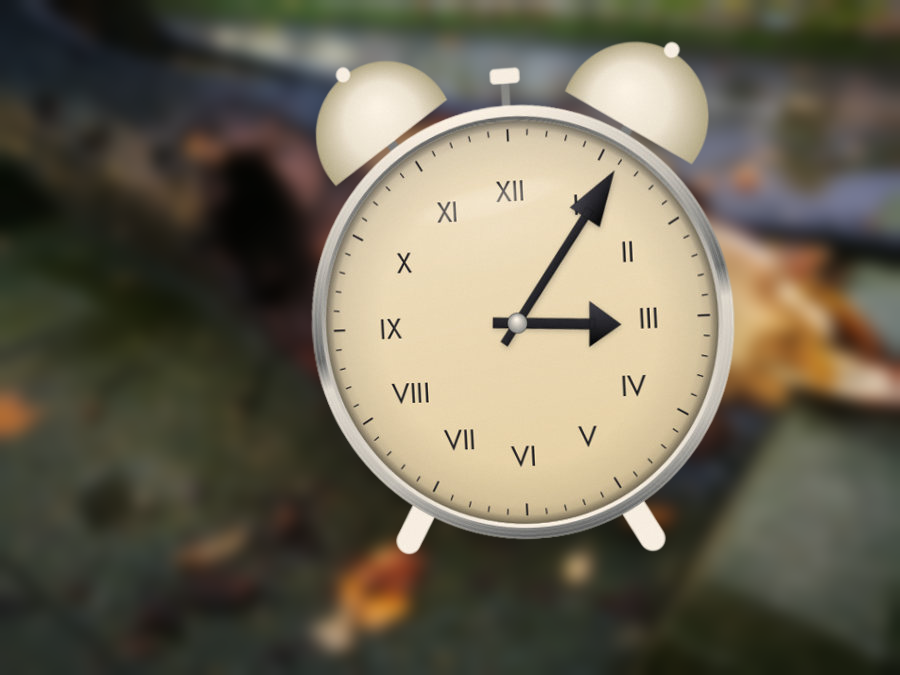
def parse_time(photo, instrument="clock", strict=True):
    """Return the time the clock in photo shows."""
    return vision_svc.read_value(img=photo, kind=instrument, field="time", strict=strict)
3:06
